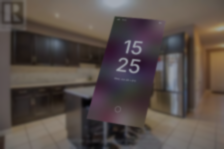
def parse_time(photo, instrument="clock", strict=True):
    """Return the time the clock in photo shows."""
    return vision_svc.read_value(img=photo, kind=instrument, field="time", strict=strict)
15:25
